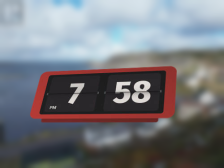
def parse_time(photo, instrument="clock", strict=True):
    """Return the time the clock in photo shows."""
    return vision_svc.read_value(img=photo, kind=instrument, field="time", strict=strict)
7:58
